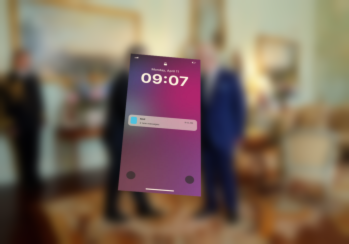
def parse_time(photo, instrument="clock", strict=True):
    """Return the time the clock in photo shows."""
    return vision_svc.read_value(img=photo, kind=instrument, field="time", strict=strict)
9:07
